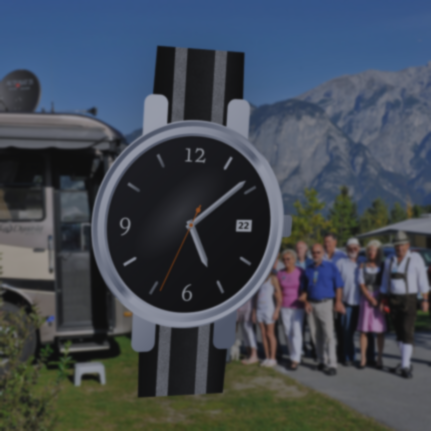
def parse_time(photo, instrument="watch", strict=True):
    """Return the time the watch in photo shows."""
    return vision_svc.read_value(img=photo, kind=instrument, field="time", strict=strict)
5:08:34
